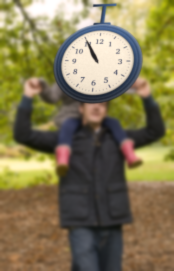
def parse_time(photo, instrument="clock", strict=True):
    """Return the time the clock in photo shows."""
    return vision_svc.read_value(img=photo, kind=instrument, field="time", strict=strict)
10:55
